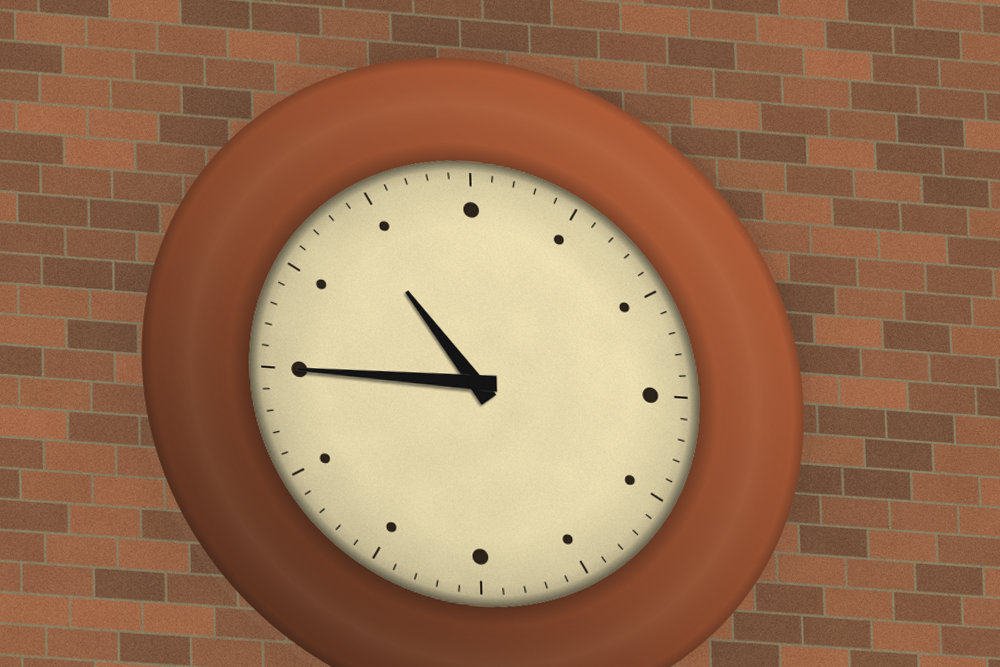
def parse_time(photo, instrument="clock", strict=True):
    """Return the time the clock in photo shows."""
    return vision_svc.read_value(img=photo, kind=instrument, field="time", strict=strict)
10:45
